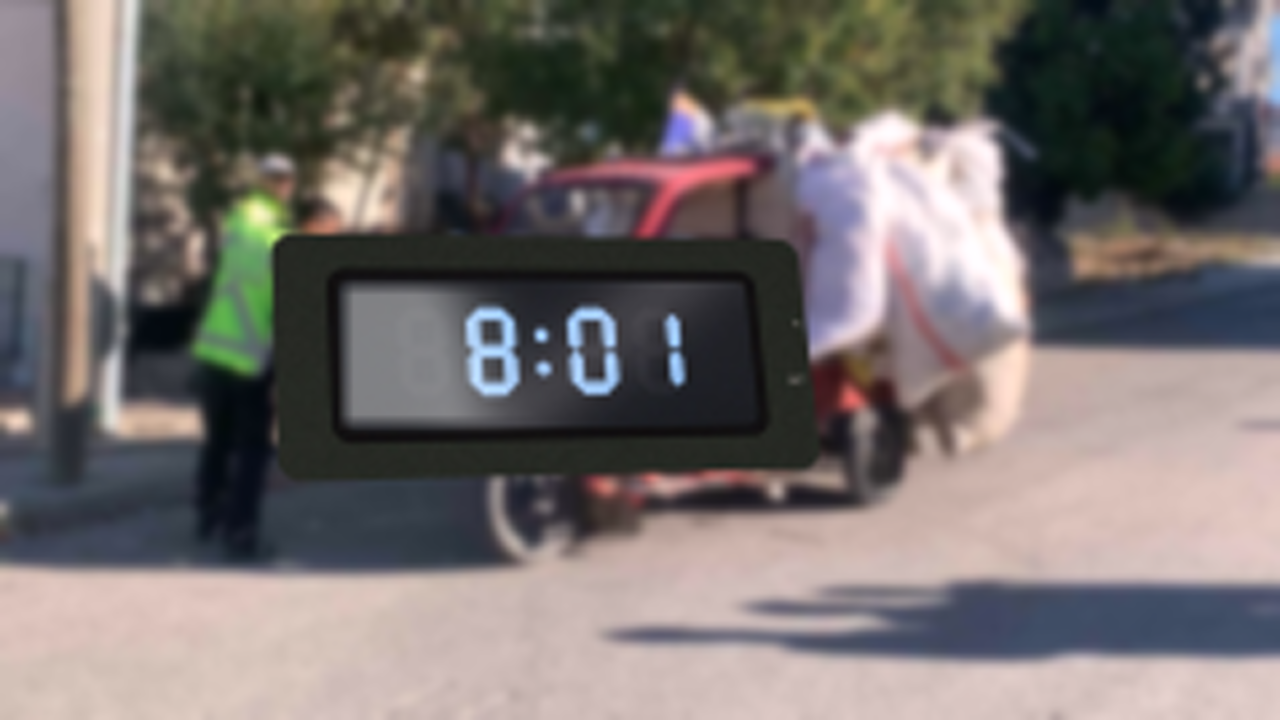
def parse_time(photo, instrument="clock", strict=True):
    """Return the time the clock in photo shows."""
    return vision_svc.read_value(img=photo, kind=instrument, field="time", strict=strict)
8:01
